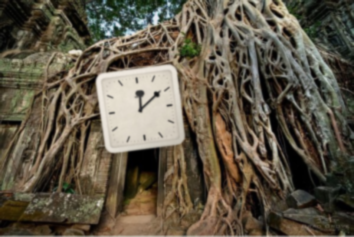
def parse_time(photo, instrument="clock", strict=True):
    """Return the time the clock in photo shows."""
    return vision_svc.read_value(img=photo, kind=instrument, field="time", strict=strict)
12:09
